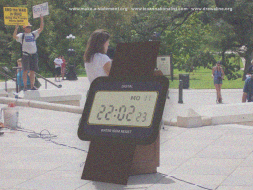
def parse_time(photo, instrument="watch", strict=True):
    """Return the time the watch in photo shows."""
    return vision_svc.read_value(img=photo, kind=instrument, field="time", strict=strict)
22:02:23
